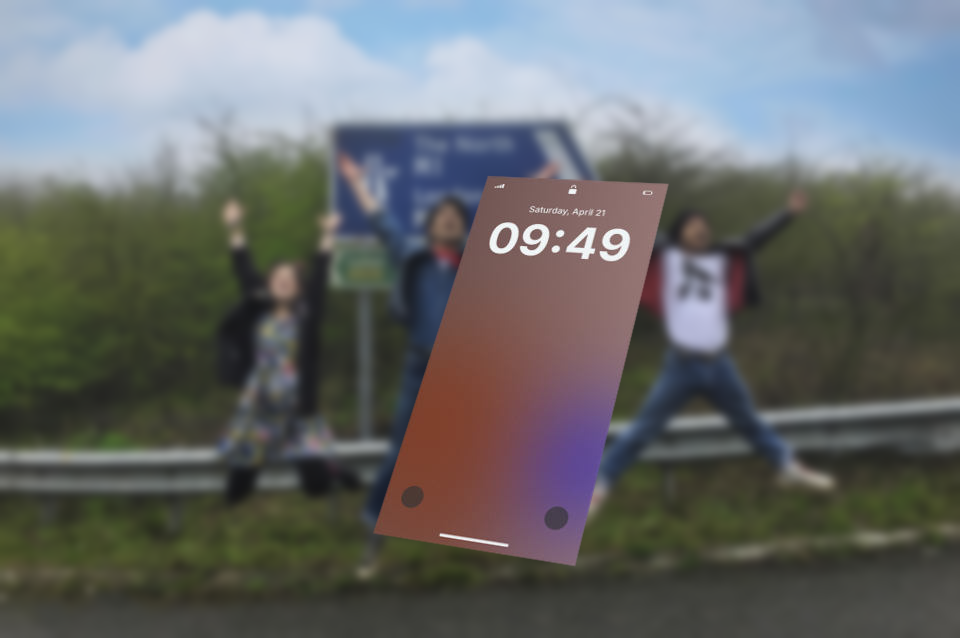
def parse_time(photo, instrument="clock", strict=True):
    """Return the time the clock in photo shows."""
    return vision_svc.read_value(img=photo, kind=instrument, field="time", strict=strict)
9:49
